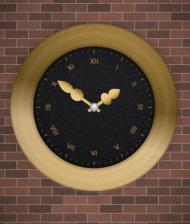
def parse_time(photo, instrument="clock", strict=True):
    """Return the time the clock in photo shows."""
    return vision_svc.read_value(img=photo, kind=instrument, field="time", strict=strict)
1:51
